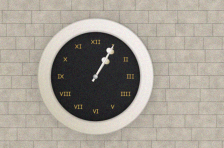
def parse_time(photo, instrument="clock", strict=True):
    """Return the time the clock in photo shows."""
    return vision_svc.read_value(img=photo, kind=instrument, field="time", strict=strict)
1:05
